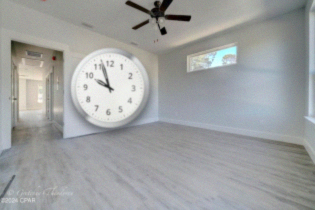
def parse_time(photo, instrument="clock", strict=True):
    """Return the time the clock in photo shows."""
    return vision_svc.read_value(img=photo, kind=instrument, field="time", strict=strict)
9:57
